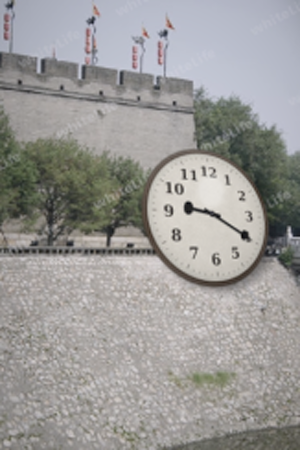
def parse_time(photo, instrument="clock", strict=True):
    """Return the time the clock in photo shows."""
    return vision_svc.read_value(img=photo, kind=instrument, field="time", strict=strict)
9:20
